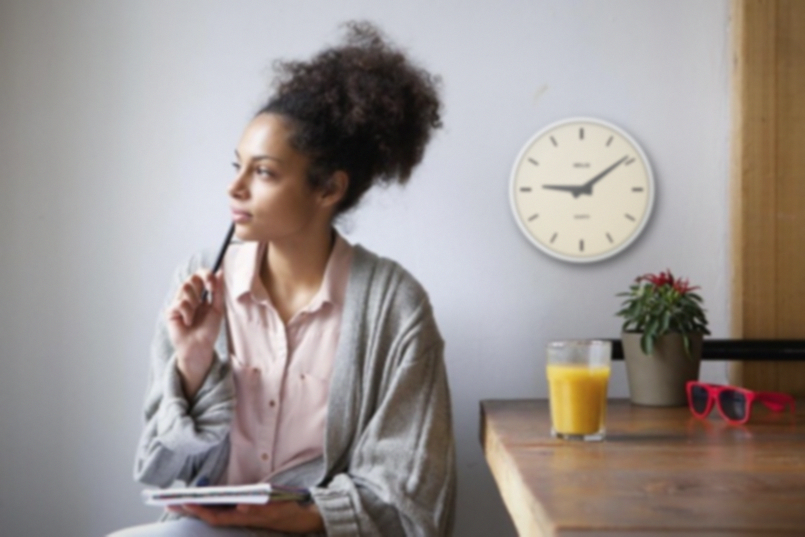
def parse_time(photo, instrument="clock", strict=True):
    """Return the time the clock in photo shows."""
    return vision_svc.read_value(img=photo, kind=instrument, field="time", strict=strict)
9:09
